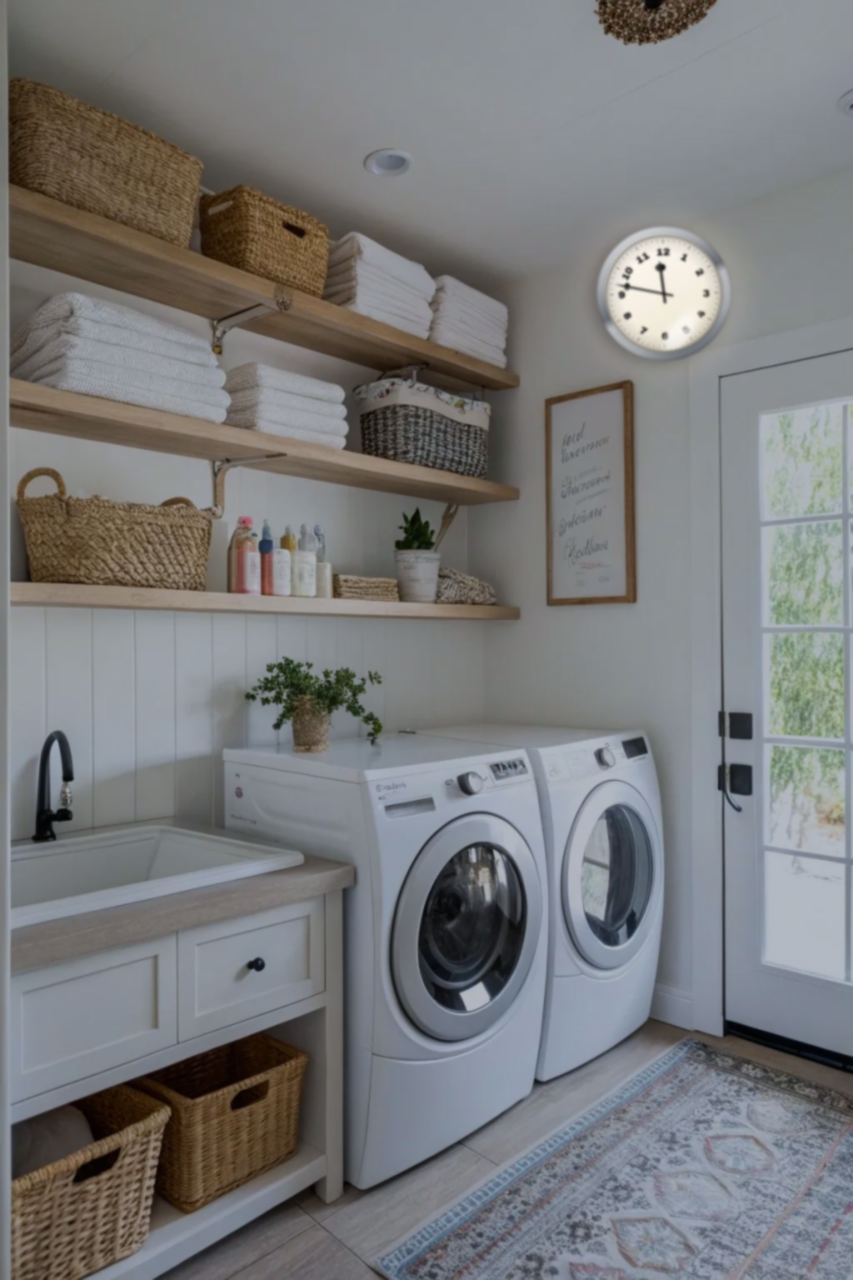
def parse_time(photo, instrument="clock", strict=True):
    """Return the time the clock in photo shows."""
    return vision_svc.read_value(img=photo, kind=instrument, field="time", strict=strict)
11:47
